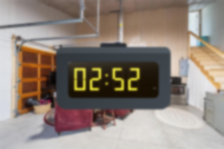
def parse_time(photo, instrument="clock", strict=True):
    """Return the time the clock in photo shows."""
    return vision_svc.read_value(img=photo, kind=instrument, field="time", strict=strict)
2:52
